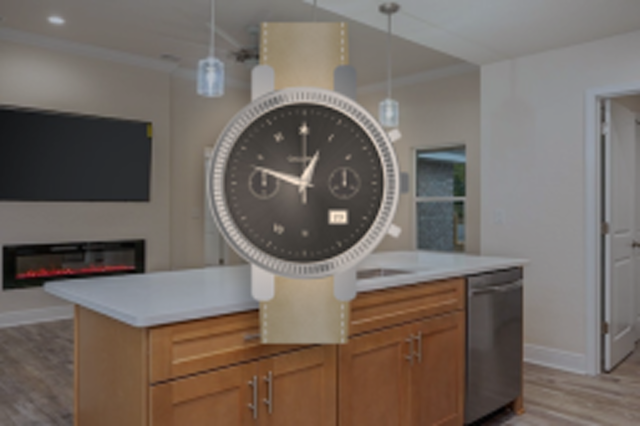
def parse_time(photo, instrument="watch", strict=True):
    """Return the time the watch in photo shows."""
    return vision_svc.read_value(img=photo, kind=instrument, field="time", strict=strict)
12:48
